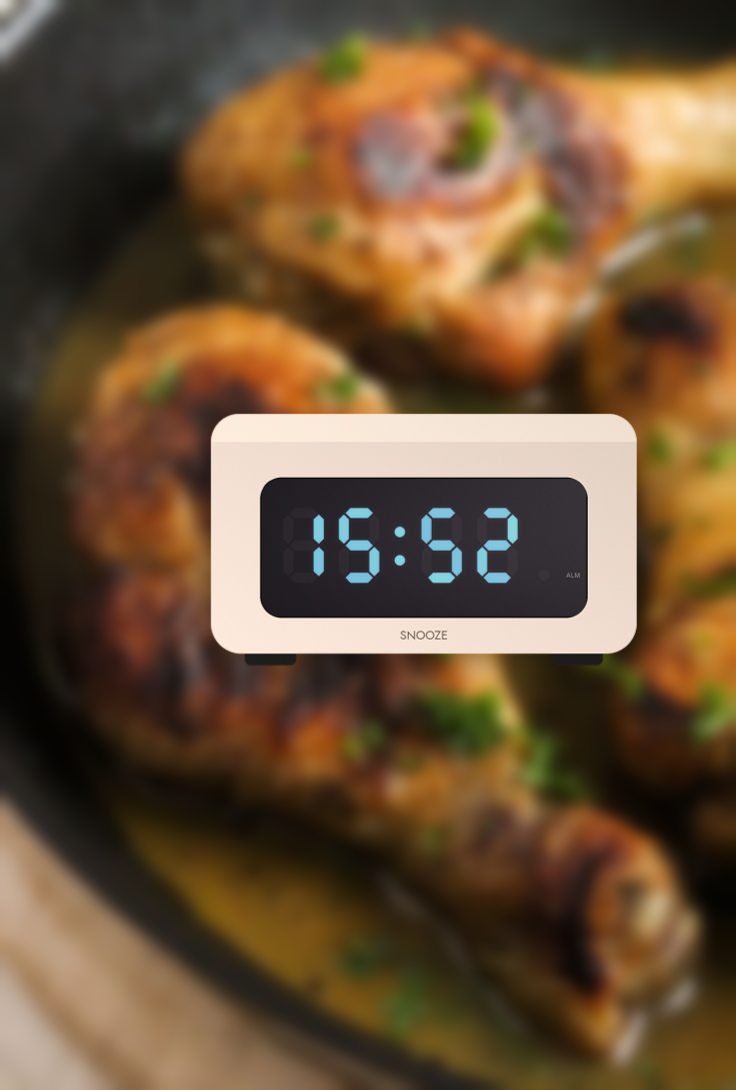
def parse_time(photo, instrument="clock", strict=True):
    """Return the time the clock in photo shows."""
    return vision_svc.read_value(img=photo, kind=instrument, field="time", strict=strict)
15:52
